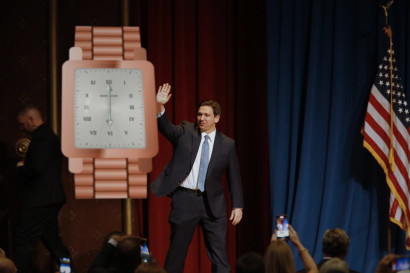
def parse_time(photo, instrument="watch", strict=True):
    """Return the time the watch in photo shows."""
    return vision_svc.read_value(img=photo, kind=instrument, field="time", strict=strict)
6:00
